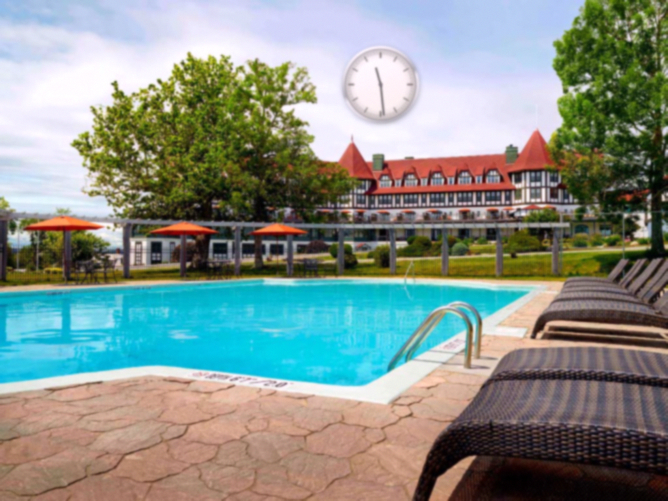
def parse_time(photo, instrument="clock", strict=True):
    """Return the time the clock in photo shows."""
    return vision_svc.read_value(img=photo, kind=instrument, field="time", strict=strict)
11:29
